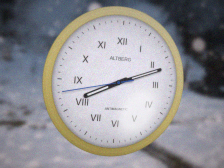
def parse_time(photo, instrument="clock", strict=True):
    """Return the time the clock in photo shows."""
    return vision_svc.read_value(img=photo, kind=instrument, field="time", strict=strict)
8:11:43
